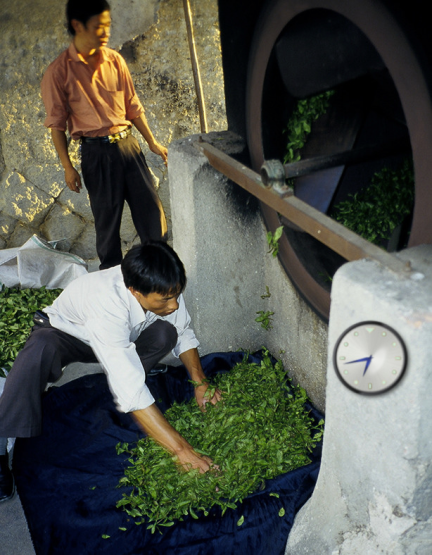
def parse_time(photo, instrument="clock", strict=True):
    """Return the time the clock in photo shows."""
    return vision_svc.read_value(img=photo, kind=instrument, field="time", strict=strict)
6:43
